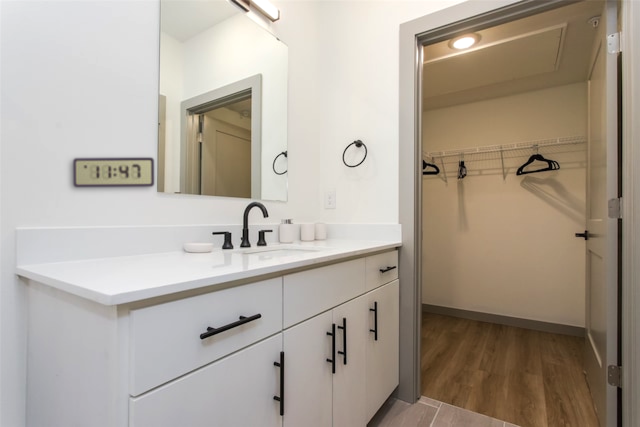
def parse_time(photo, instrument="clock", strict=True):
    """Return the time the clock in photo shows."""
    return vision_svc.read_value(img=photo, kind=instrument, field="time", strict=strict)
11:47
